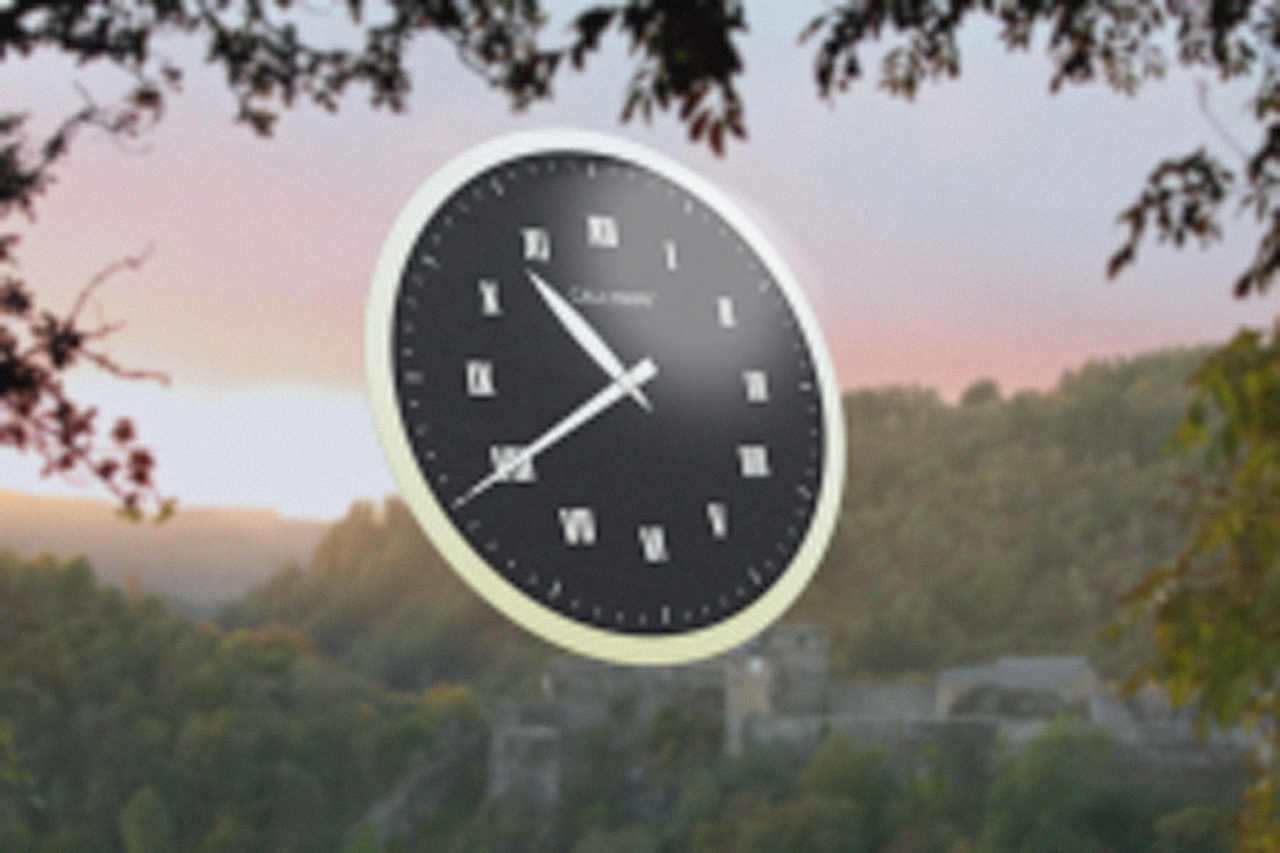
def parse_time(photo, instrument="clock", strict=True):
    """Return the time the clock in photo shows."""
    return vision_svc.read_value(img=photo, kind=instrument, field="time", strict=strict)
10:40
